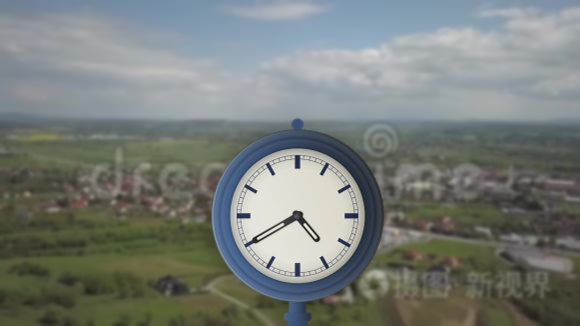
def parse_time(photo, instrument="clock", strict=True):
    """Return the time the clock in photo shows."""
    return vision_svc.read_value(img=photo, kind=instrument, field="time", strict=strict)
4:40
